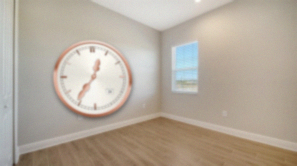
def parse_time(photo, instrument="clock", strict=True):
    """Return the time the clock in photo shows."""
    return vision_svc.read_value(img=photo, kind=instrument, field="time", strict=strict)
12:36
